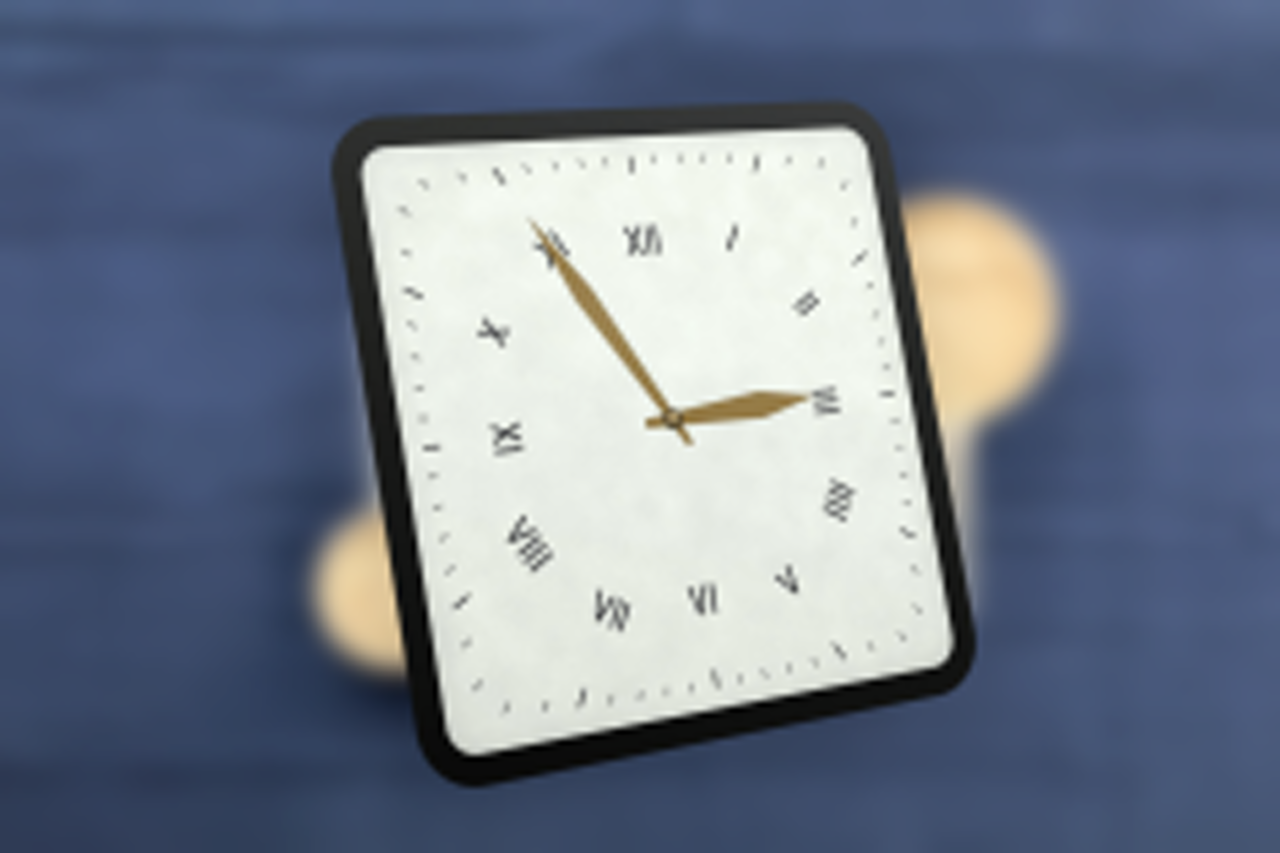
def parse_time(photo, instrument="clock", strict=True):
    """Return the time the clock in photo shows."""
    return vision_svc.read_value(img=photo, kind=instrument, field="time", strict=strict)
2:55
